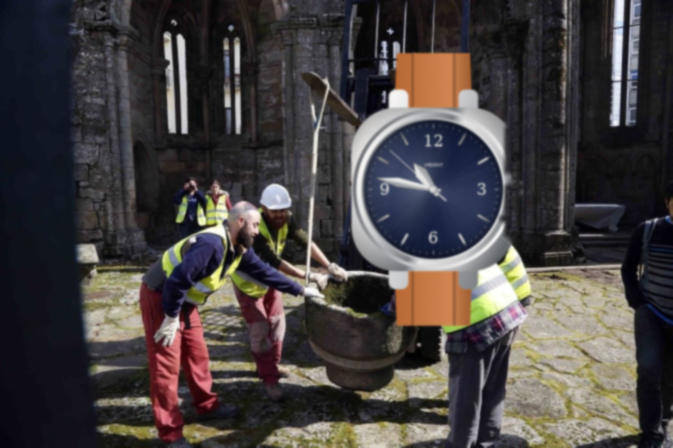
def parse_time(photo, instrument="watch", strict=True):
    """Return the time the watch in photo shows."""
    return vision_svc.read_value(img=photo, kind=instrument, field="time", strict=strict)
10:46:52
